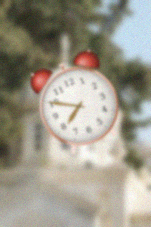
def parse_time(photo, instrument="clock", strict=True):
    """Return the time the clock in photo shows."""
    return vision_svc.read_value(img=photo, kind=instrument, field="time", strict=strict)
7:50
